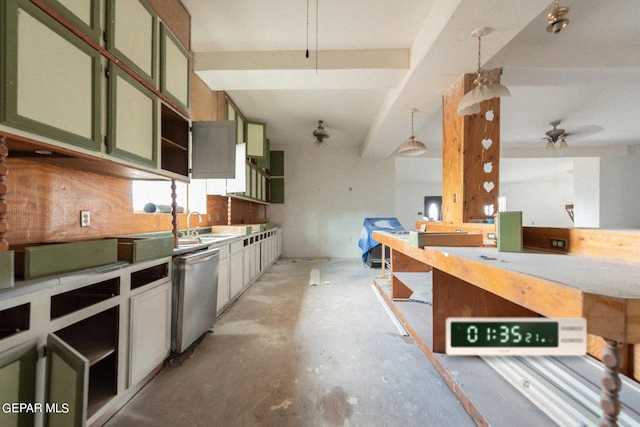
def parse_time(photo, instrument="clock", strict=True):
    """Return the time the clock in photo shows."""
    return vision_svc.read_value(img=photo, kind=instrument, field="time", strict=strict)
1:35
